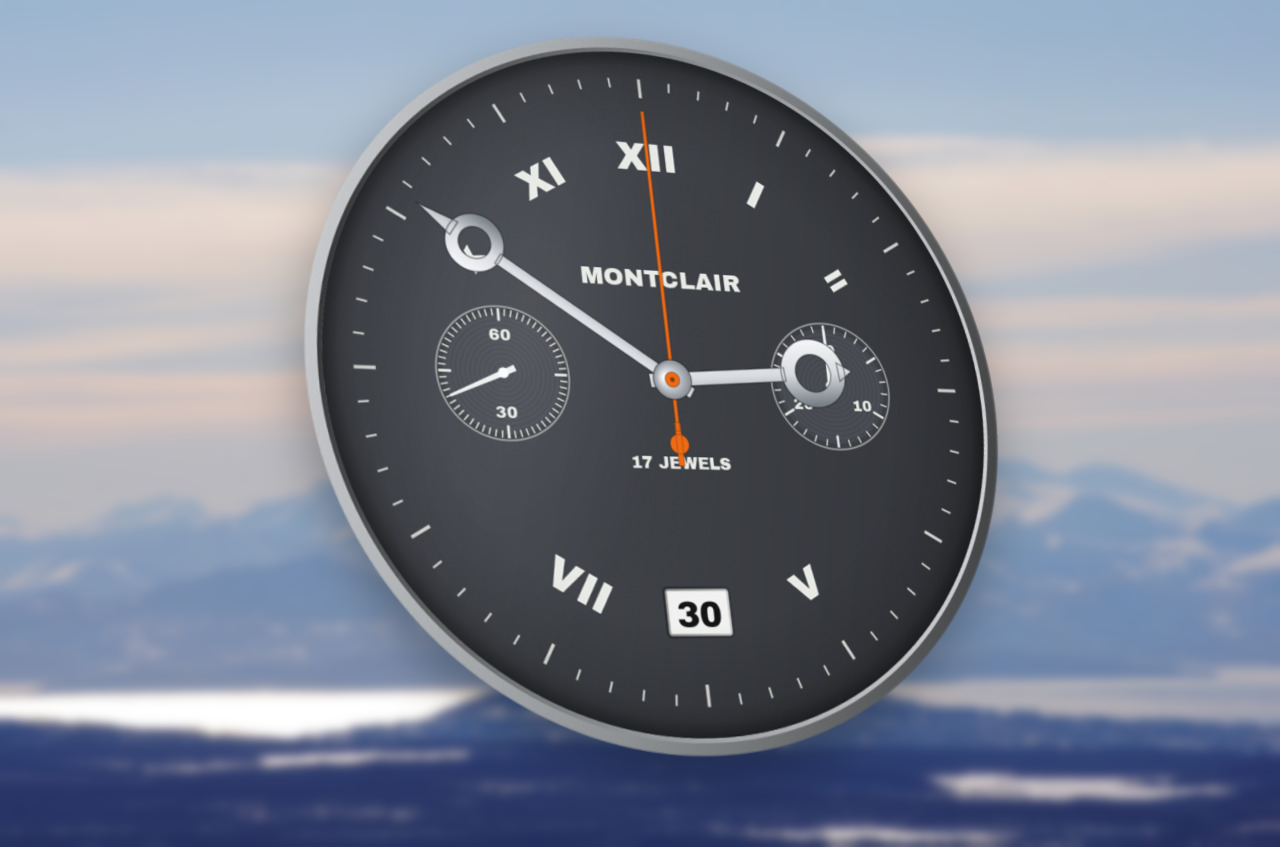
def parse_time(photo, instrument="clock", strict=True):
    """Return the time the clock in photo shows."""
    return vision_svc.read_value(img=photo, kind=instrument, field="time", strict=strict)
2:50:41
